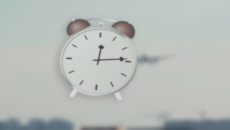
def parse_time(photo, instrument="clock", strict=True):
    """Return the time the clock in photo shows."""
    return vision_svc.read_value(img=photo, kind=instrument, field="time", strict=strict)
12:14
